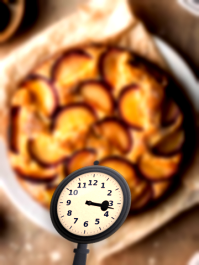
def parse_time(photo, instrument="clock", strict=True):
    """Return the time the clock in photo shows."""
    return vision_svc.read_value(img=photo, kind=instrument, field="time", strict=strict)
3:17
